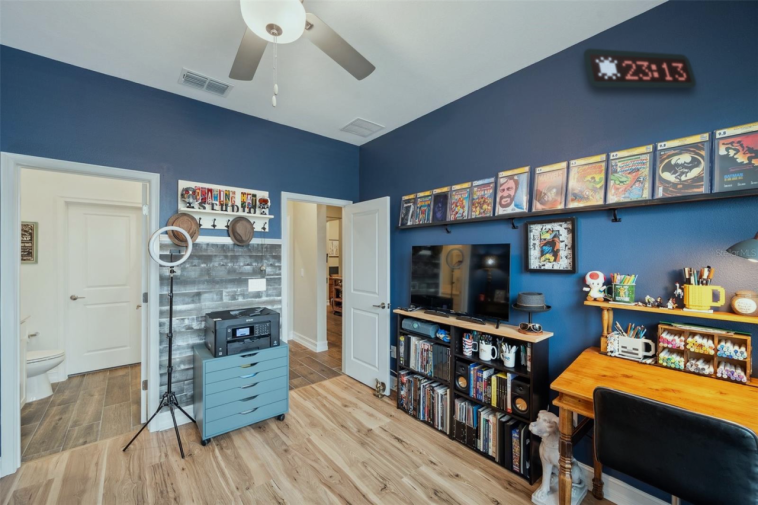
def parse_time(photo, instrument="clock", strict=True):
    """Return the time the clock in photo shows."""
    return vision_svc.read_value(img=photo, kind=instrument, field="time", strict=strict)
23:13
